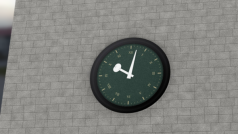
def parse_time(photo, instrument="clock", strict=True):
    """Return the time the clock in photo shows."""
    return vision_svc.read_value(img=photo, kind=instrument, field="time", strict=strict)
10:02
